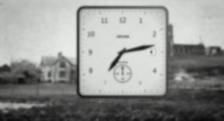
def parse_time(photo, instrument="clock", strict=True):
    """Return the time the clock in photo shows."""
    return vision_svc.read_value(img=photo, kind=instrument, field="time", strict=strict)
7:13
